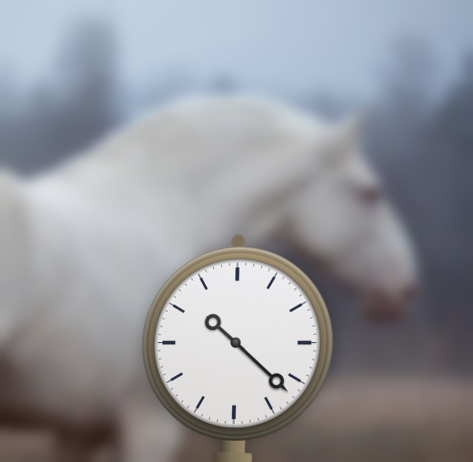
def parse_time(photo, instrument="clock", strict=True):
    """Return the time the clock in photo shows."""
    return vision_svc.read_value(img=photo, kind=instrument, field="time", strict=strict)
10:22
